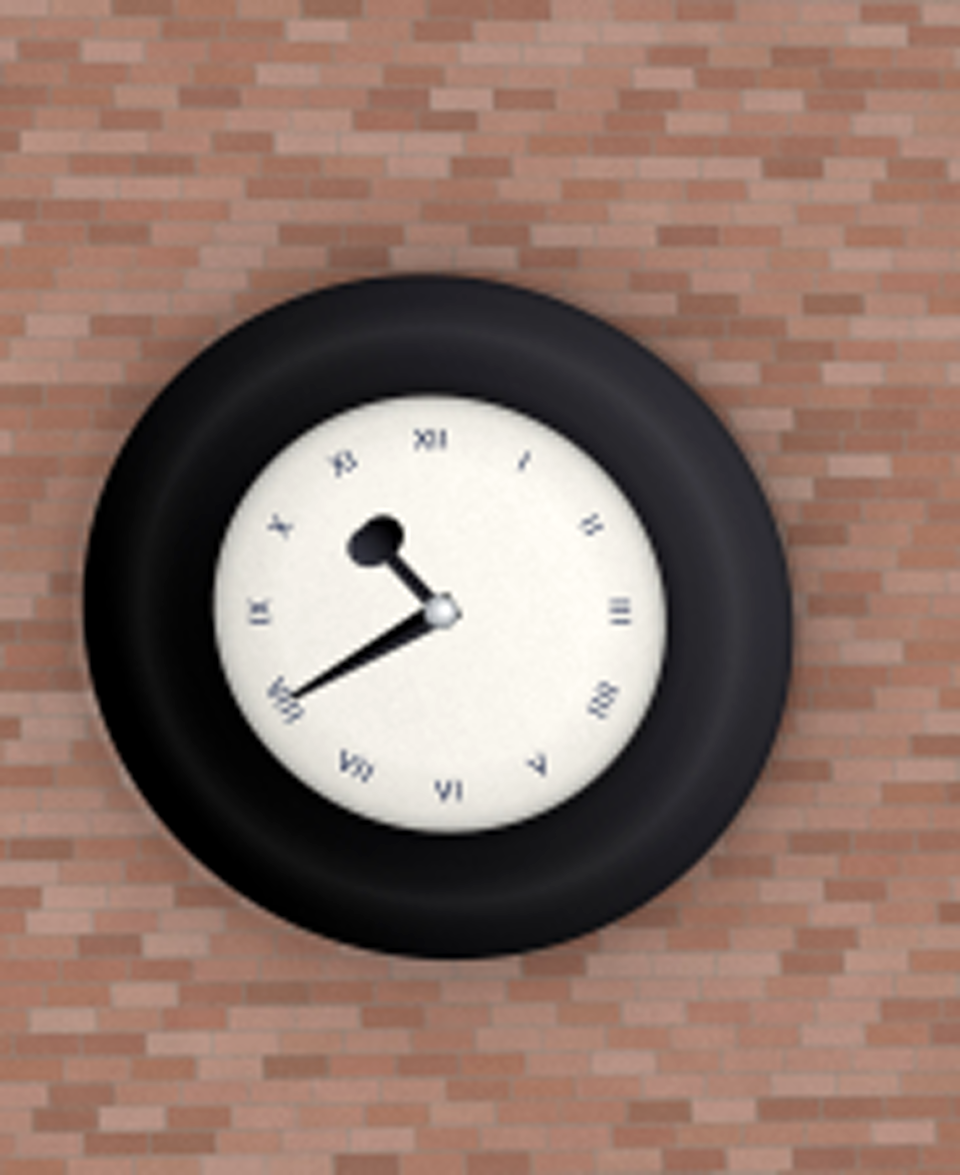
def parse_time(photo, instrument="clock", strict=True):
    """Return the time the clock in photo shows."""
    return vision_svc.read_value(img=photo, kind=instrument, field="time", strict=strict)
10:40
